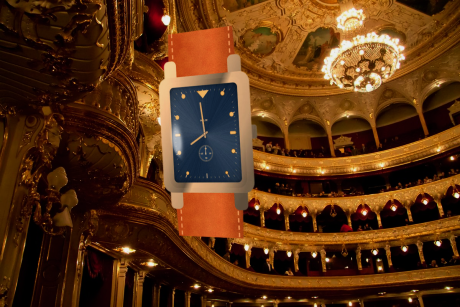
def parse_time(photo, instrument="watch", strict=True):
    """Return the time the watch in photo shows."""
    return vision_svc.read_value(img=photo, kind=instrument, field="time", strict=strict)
7:59
